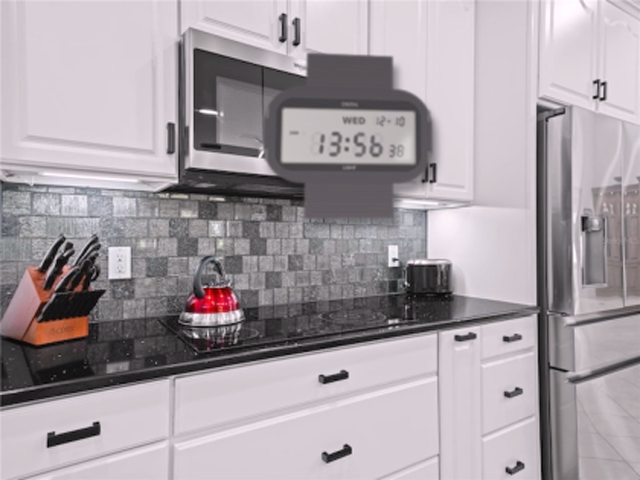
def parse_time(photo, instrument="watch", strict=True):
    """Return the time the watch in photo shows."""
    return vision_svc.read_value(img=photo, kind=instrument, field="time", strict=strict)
13:56
